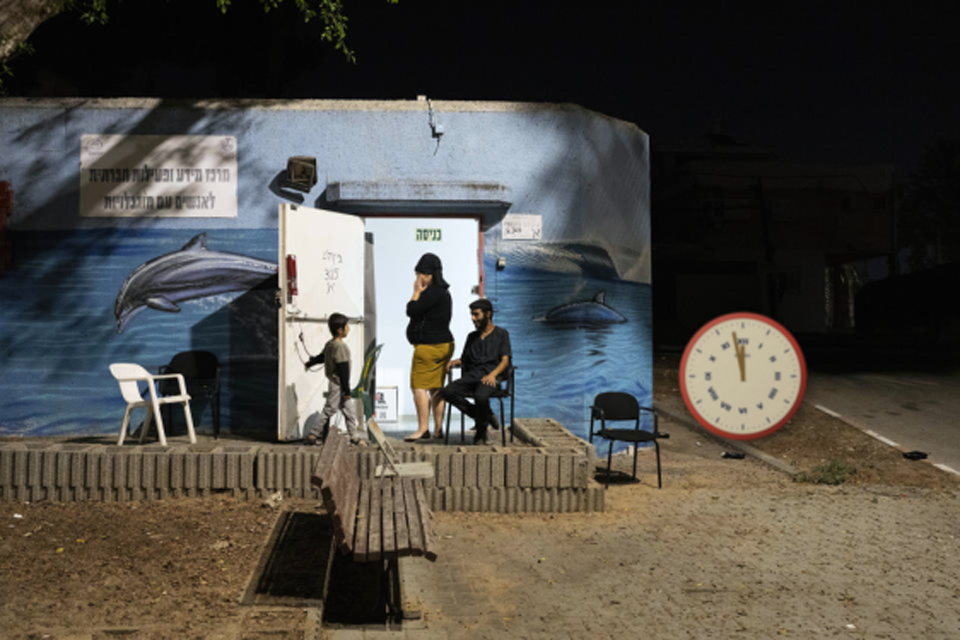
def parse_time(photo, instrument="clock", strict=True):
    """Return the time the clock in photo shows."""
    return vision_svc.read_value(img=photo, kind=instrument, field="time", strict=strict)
11:58
